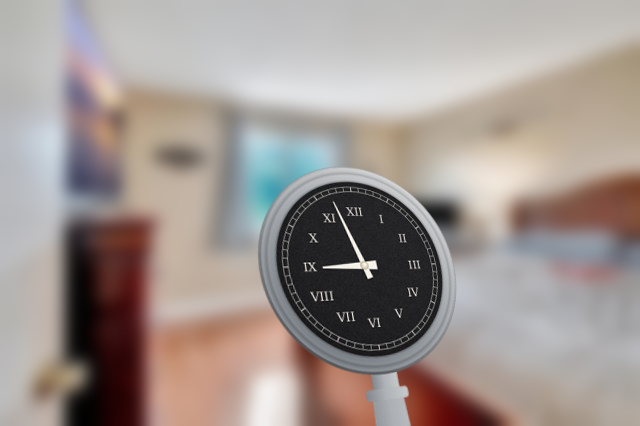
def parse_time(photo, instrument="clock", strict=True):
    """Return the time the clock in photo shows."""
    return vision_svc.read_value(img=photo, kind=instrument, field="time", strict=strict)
8:57
